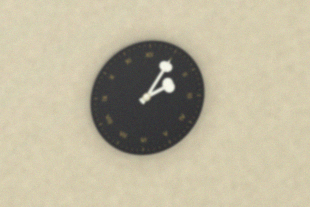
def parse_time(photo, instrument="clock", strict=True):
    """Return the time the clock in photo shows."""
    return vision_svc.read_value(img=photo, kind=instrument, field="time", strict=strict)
2:05
